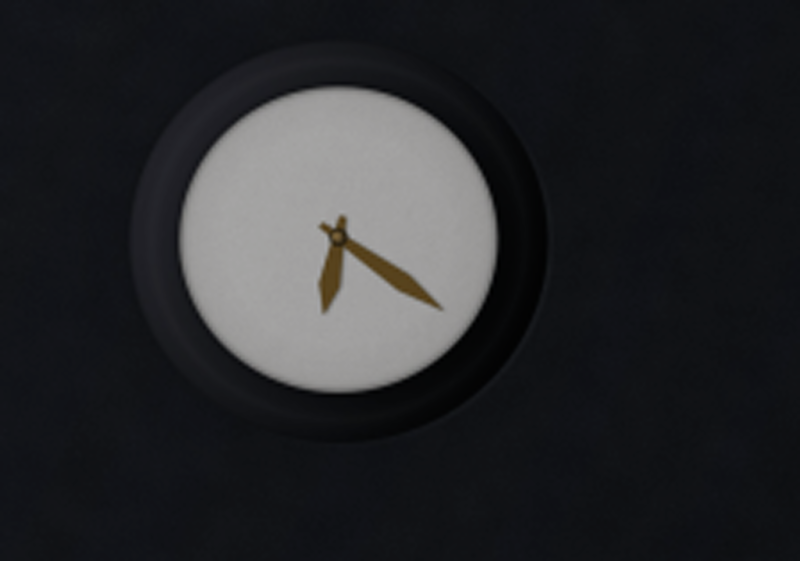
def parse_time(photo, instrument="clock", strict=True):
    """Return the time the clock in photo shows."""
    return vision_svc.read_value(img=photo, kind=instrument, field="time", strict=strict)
6:21
